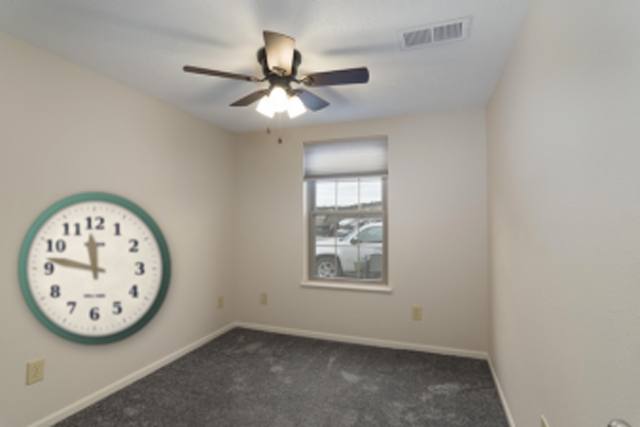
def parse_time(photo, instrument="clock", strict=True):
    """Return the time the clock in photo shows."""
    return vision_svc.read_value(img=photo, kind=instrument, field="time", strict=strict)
11:47
